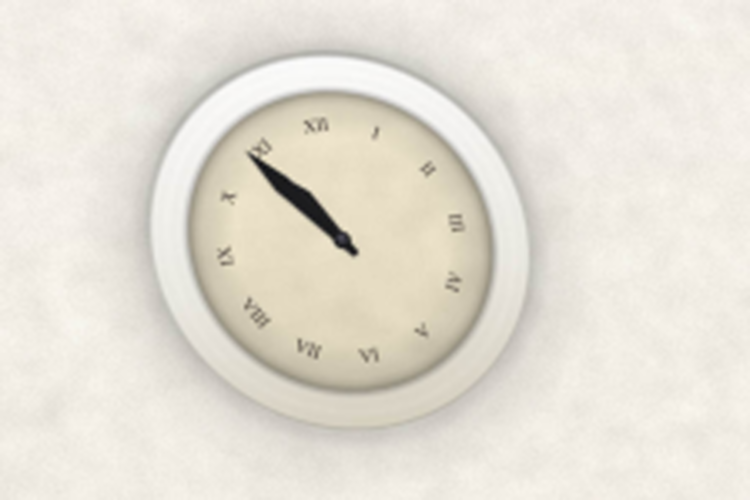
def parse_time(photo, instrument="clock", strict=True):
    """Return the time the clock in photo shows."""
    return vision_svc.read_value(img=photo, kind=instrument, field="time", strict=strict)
10:54
